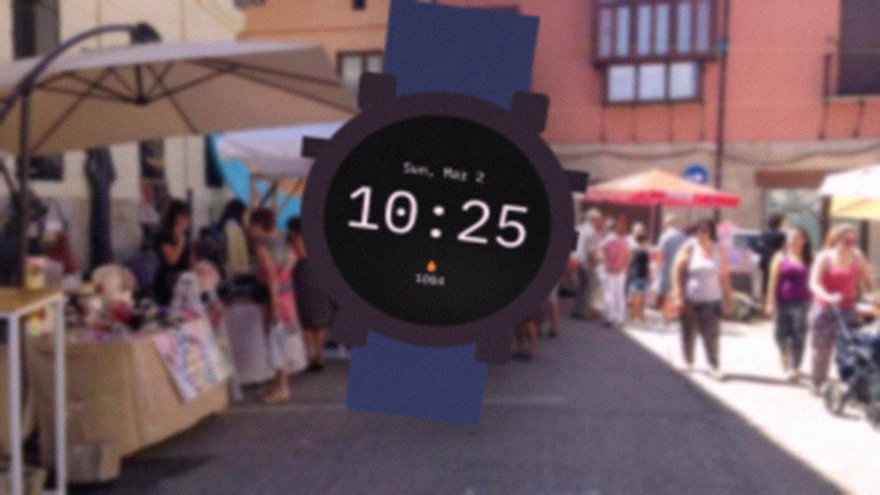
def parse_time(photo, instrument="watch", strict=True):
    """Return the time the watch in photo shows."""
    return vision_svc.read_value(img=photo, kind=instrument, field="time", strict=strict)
10:25
